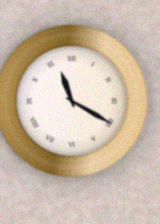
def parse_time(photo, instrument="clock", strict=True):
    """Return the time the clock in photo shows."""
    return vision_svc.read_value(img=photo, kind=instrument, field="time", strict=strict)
11:20
